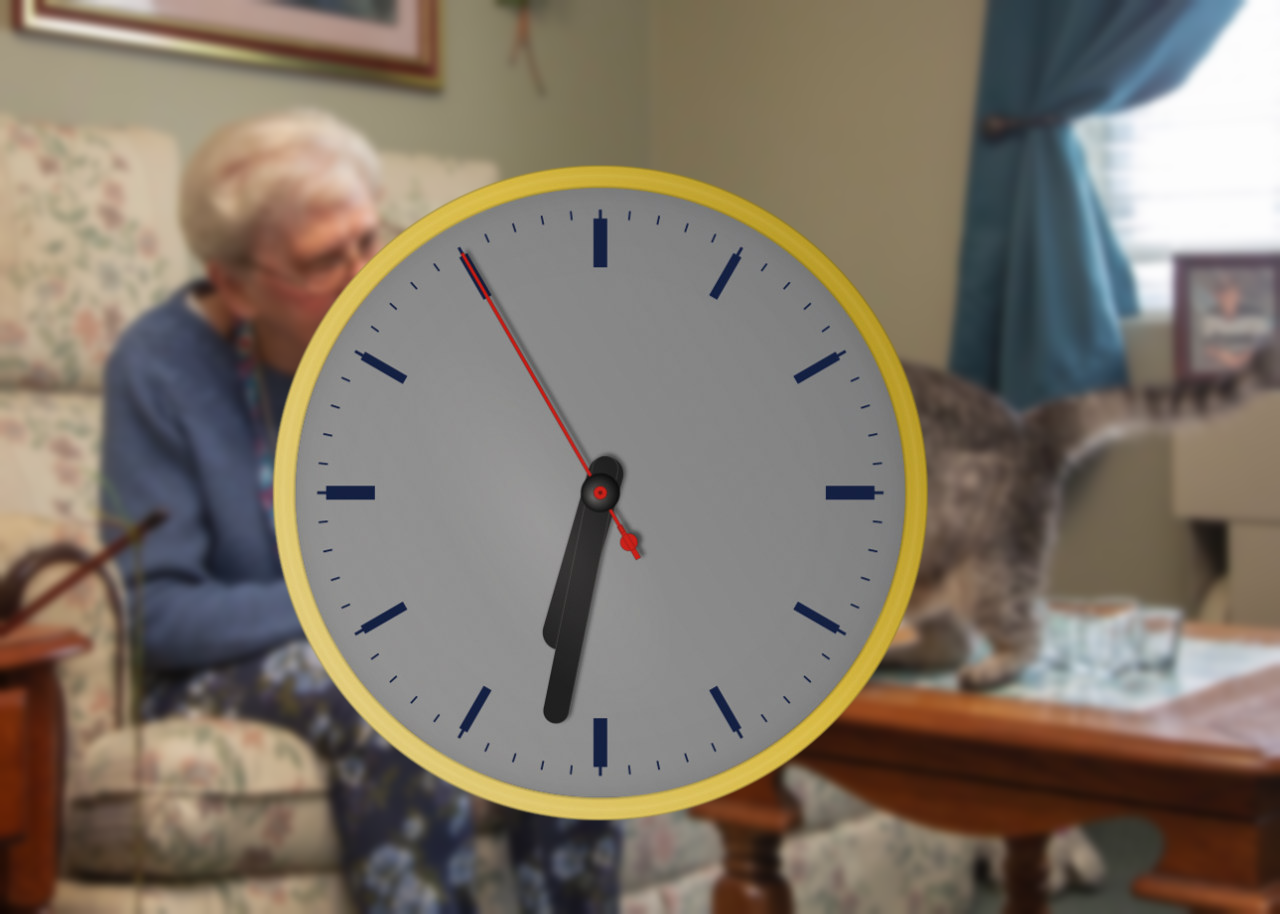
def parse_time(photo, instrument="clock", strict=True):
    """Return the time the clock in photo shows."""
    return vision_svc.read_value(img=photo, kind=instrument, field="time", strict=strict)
6:31:55
